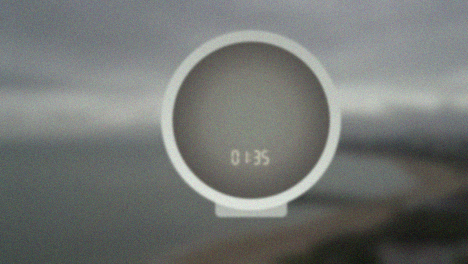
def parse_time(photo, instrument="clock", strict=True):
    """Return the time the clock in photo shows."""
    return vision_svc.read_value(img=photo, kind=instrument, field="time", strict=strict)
1:35
